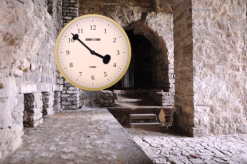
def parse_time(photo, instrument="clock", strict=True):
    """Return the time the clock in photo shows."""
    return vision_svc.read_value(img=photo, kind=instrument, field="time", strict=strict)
3:52
